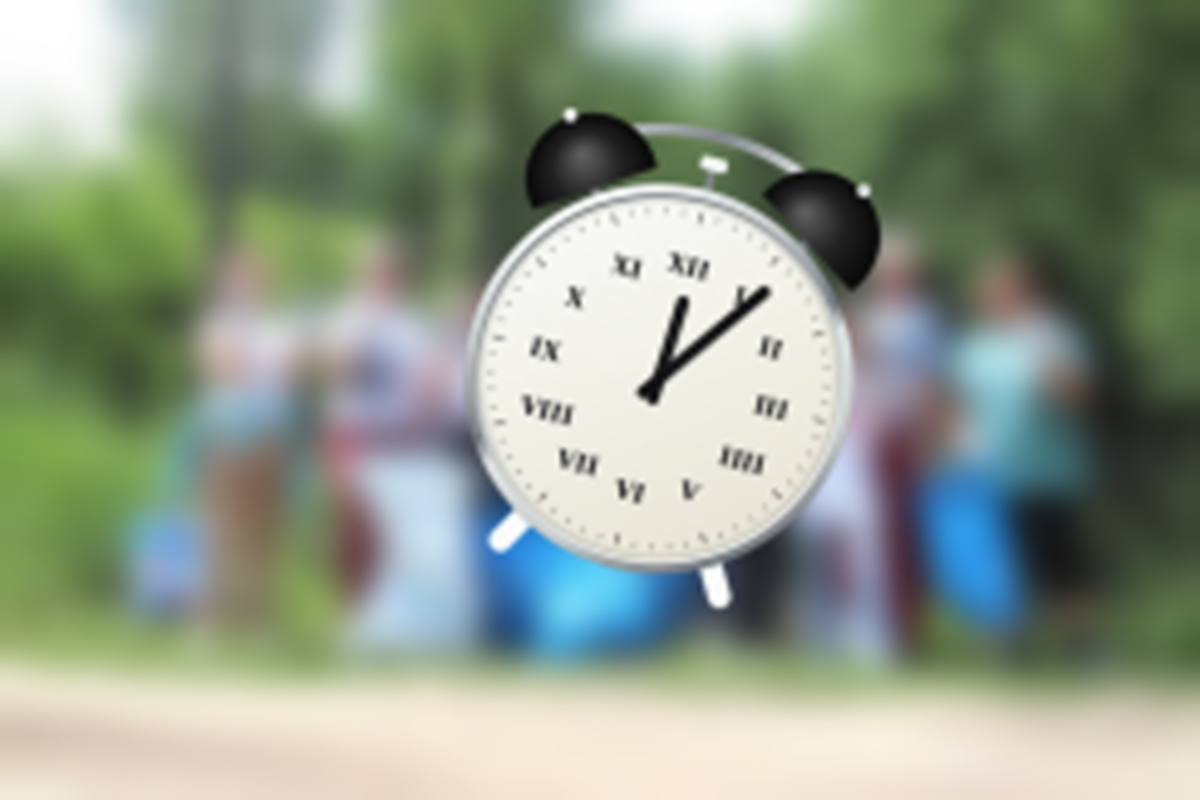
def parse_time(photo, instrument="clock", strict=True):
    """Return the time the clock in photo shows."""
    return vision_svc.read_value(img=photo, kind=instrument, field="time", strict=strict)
12:06
